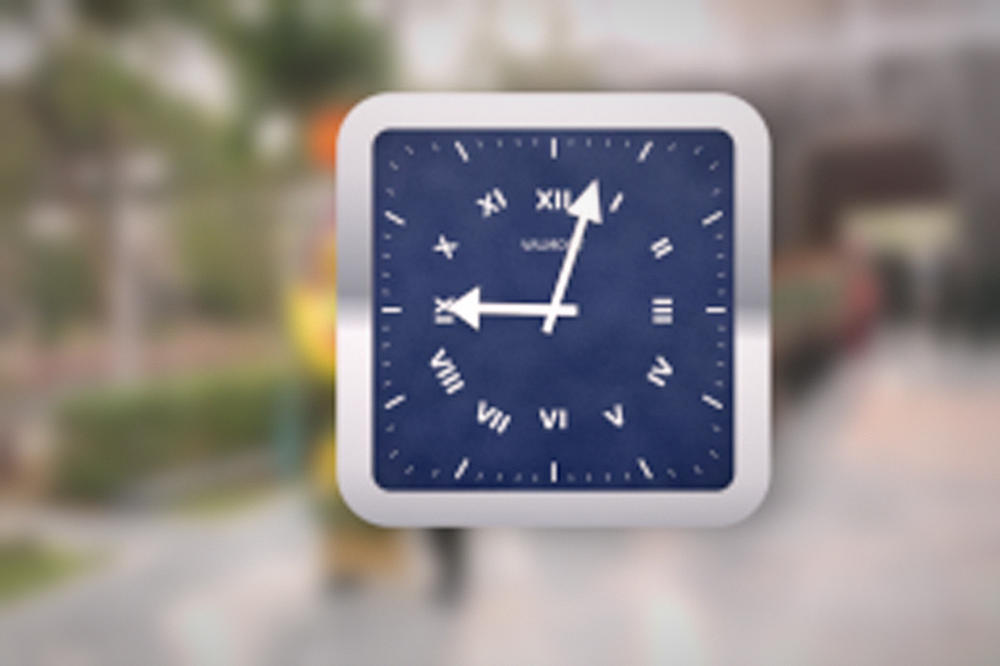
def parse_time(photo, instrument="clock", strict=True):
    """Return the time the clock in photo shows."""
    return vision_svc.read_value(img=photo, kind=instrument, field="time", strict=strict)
9:03
